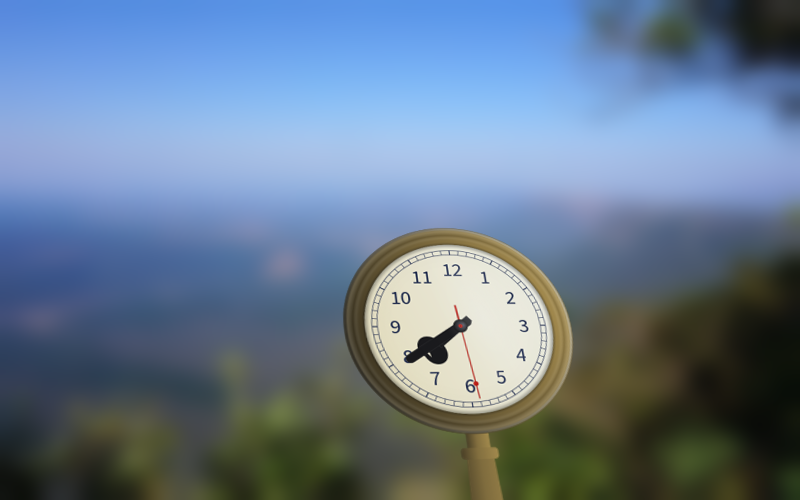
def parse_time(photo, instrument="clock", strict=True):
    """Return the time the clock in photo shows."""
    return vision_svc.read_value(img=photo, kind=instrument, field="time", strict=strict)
7:39:29
